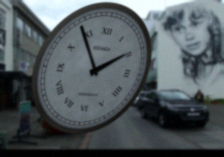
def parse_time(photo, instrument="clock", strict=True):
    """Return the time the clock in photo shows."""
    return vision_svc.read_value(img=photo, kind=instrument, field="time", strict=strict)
1:54
